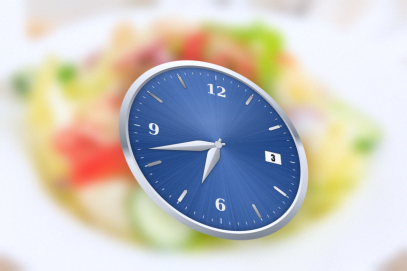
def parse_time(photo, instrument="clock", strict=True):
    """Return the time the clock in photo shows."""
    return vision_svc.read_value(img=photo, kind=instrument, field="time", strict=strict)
6:42
